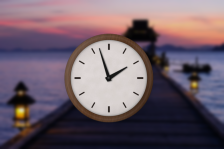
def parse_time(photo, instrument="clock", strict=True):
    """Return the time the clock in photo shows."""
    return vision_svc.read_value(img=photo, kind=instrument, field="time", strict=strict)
1:57
